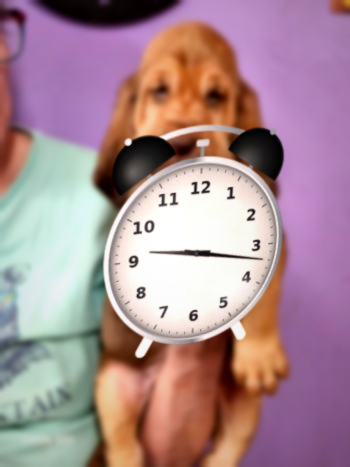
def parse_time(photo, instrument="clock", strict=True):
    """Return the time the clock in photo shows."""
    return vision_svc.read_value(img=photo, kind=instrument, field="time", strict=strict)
9:17
